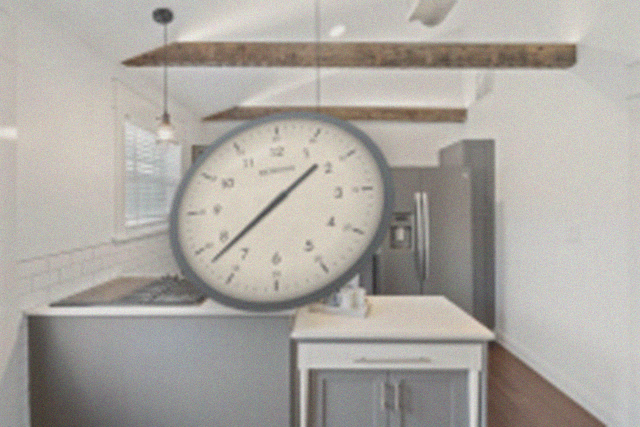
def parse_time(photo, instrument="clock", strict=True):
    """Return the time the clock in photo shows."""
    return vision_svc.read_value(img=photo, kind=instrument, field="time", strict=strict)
1:38
